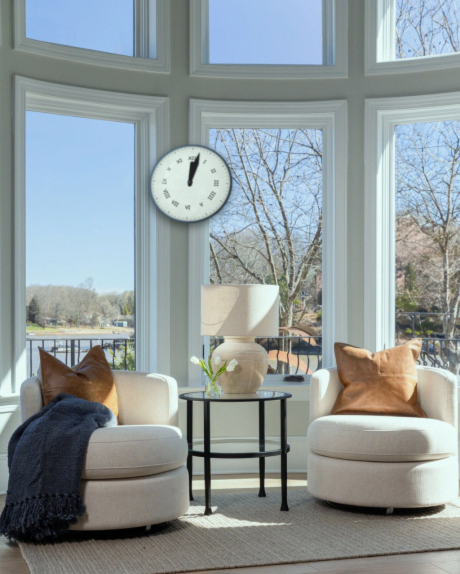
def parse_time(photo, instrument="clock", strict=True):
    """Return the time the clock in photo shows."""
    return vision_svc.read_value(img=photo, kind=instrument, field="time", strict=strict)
12:02
